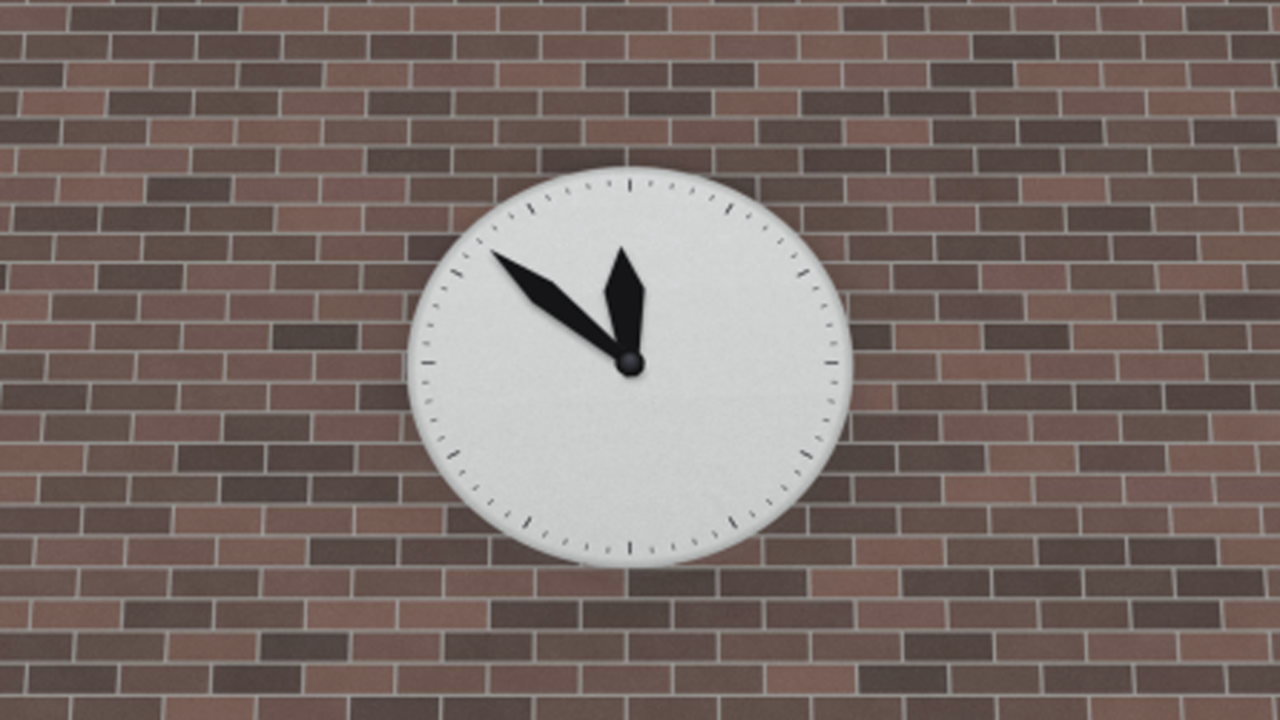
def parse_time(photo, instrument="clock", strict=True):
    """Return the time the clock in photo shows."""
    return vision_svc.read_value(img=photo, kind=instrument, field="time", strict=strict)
11:52
